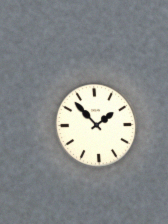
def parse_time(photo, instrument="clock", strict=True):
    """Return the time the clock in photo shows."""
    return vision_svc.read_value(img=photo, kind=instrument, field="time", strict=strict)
1:53
